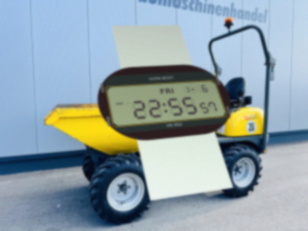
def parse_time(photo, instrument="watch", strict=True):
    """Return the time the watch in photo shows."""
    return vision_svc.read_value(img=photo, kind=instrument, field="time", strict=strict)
22:55:57
